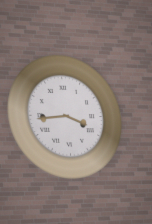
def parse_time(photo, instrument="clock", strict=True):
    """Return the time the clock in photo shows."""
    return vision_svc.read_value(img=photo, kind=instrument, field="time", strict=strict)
3:44
